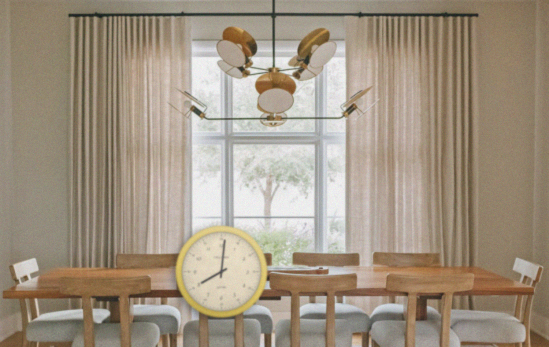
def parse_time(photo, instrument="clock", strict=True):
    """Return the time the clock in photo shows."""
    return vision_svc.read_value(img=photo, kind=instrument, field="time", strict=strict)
8:01
